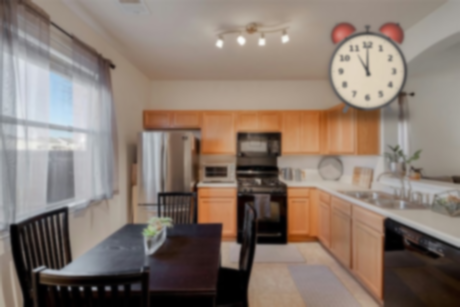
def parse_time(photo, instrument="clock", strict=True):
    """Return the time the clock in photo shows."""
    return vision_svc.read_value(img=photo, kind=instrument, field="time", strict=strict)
11:00
